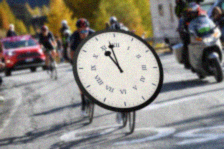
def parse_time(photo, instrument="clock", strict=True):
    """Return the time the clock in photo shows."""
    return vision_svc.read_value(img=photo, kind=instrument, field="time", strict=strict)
10:58
